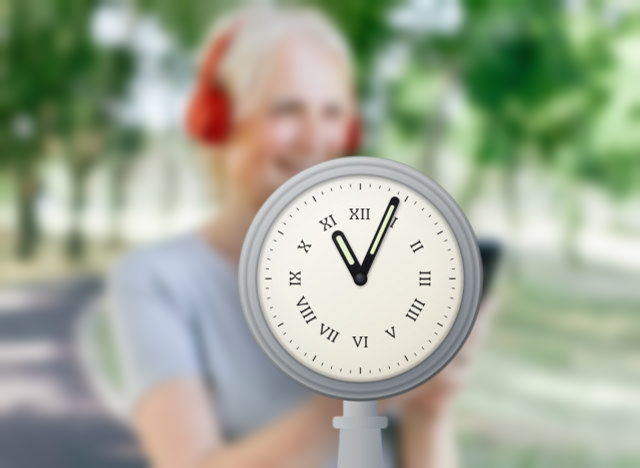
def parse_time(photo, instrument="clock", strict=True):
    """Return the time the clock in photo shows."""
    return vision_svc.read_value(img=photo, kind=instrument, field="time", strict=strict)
11:04
